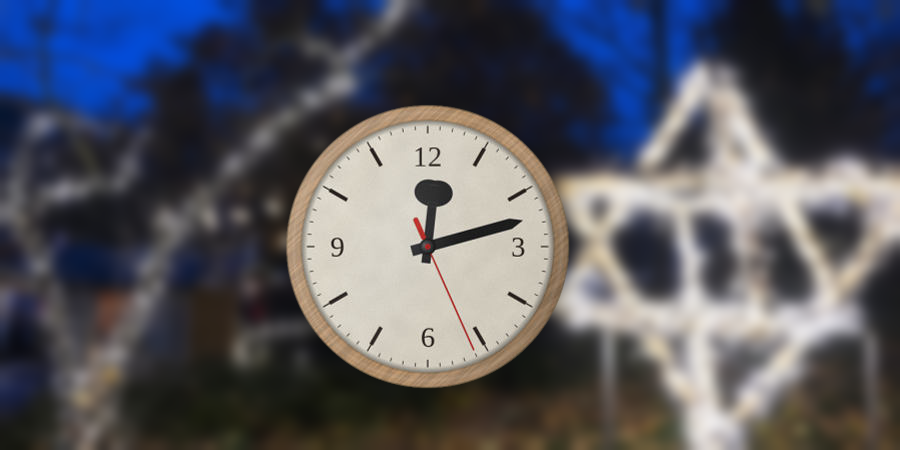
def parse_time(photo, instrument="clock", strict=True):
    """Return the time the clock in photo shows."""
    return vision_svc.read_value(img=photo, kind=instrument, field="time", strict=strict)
12:12:26
